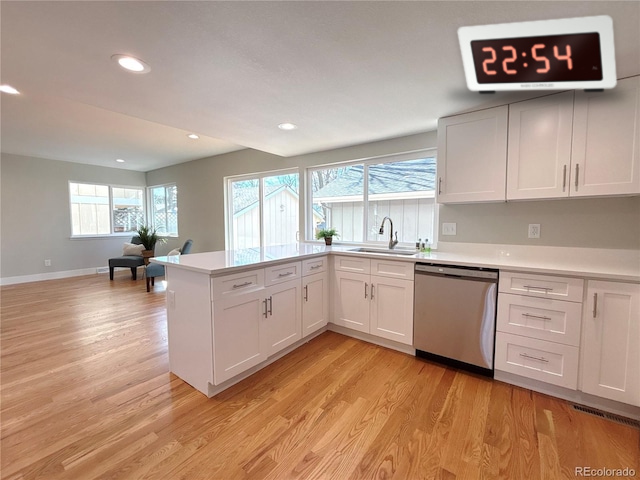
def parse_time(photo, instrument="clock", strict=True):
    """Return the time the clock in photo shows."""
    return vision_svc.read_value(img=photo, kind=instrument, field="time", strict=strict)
22:54
